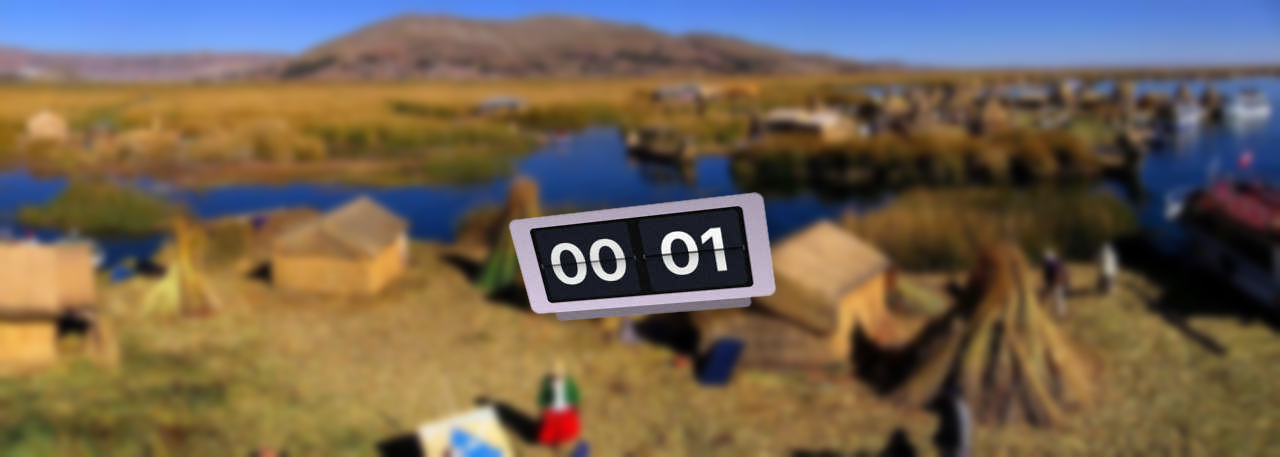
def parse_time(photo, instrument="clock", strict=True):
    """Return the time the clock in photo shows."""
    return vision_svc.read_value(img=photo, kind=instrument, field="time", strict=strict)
0:01
